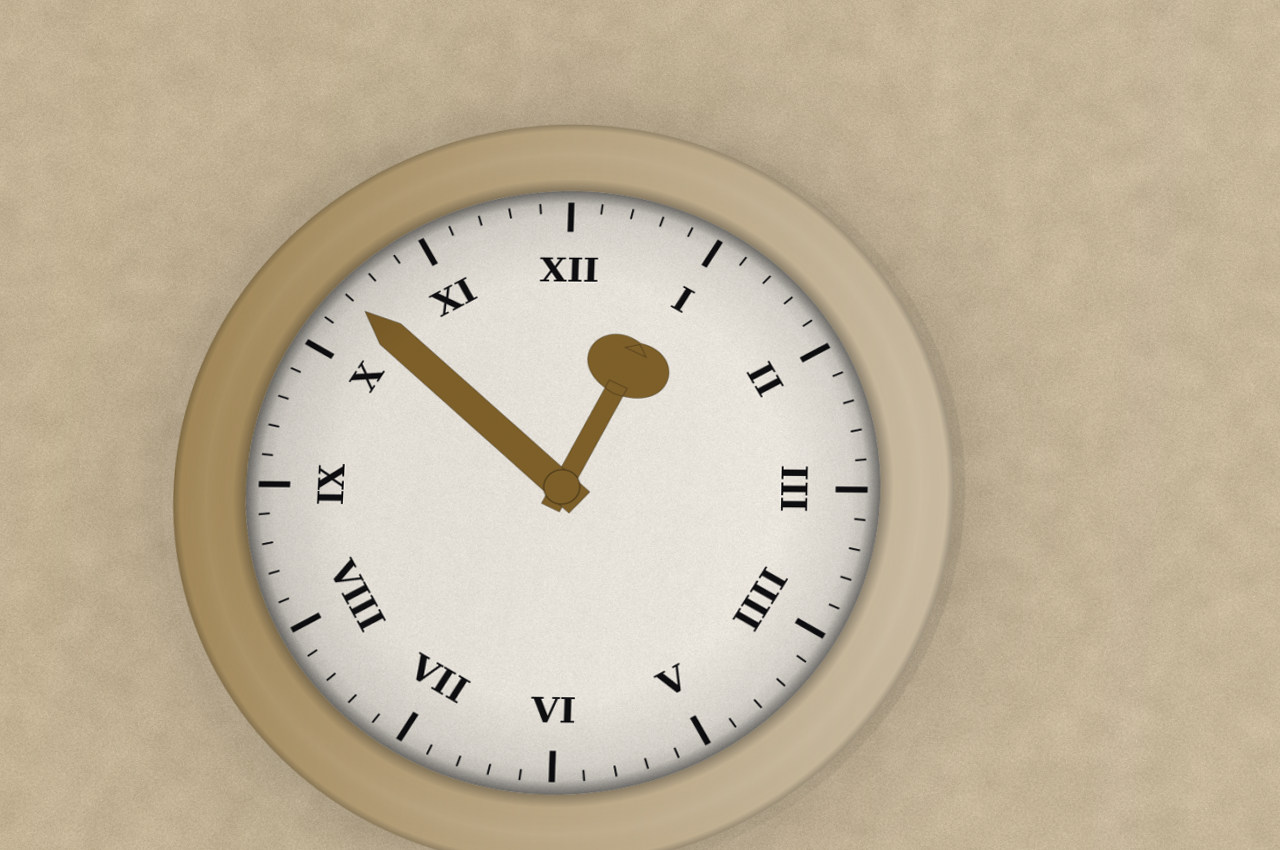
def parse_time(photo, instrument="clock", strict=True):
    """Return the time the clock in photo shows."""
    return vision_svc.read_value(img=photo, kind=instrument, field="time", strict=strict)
12:52
